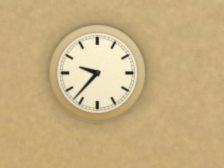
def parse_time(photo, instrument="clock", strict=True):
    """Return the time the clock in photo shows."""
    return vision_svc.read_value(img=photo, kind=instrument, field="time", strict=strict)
9:37
